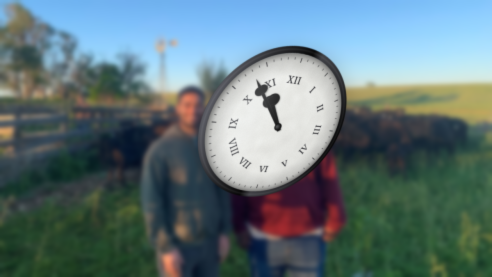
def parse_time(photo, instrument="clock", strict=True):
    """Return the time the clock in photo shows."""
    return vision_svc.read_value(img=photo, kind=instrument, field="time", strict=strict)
10:53
